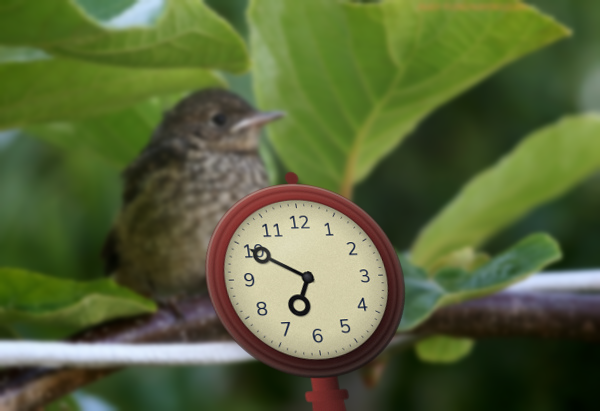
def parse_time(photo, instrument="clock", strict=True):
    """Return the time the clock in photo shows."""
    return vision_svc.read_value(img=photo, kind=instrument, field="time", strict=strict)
6:50
